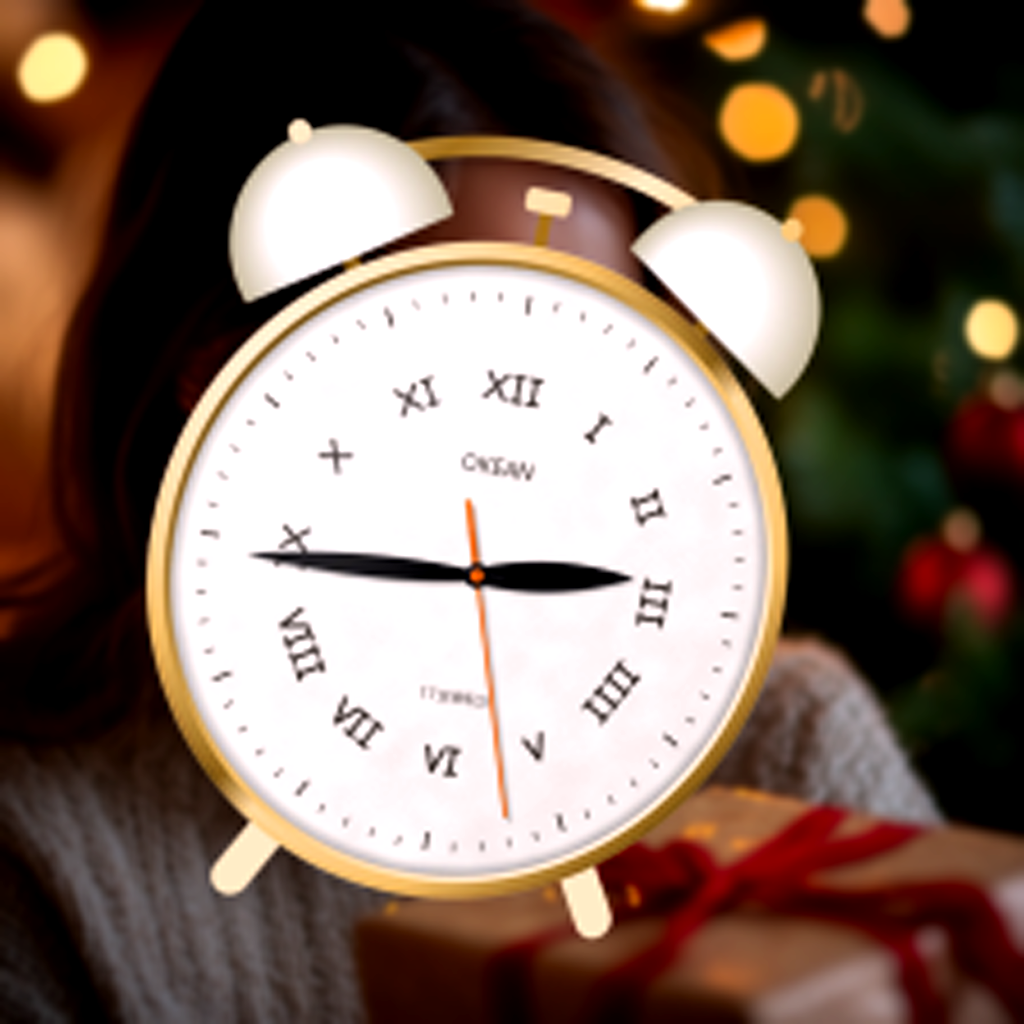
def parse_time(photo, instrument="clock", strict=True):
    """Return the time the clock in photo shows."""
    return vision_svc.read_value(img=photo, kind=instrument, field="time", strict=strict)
2:44:27
